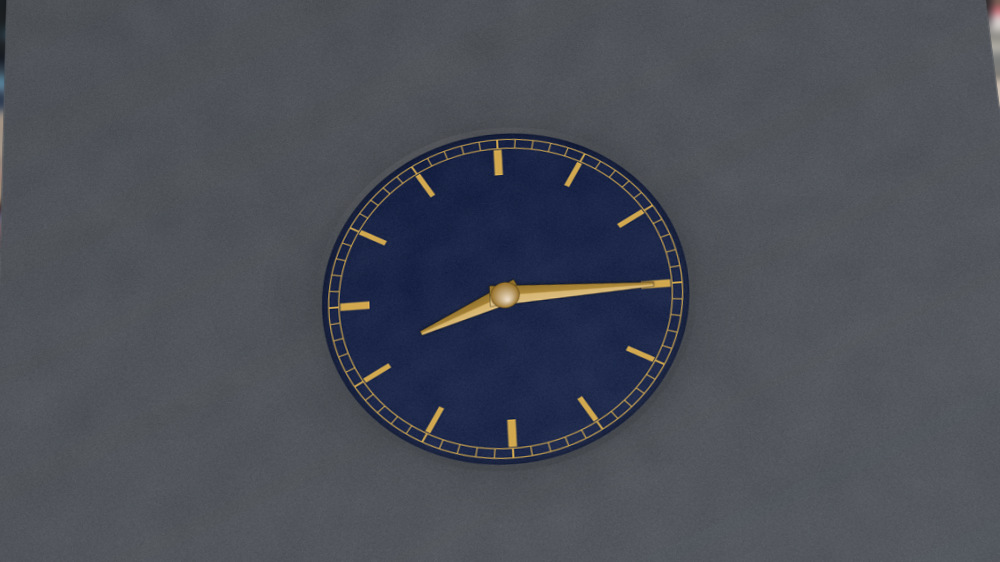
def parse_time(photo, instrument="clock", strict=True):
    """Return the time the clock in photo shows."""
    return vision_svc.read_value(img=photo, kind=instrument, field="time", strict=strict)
8:15
